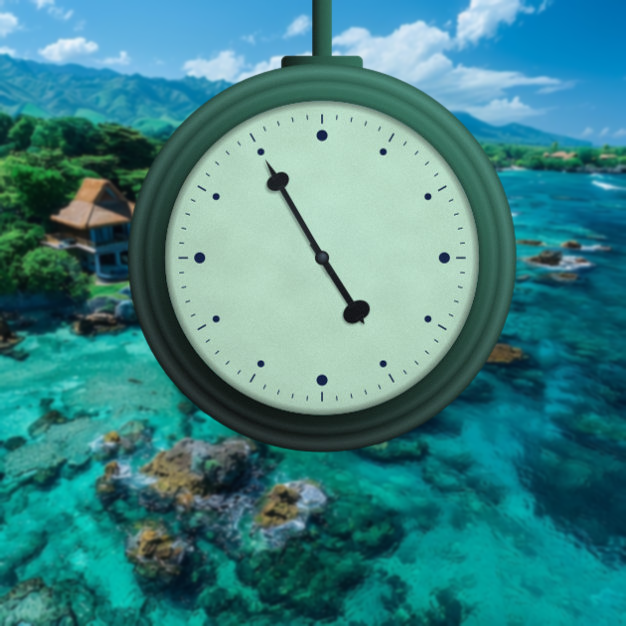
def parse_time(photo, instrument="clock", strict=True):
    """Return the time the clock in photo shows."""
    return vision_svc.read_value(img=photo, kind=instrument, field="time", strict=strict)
4:55
